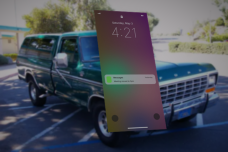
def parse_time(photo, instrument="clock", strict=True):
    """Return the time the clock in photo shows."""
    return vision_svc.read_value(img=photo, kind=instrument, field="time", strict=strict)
4:21
